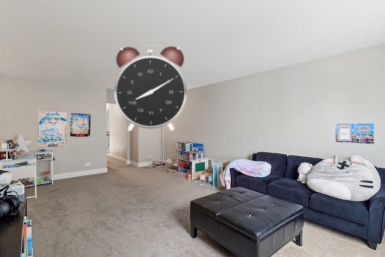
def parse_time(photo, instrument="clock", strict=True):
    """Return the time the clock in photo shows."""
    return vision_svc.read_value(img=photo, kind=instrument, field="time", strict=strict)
8:10
